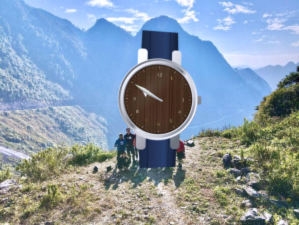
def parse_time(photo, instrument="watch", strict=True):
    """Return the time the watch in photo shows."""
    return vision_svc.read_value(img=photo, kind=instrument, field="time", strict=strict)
9:50
